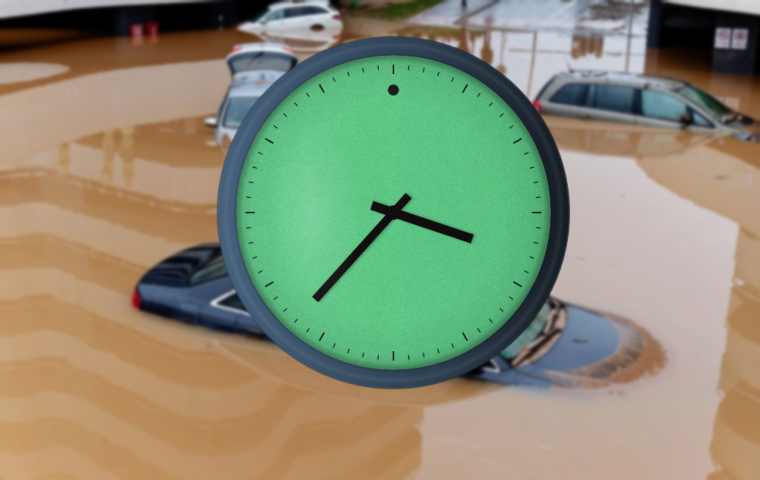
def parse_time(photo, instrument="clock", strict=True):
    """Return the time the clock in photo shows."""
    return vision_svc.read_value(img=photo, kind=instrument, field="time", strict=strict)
3:37
